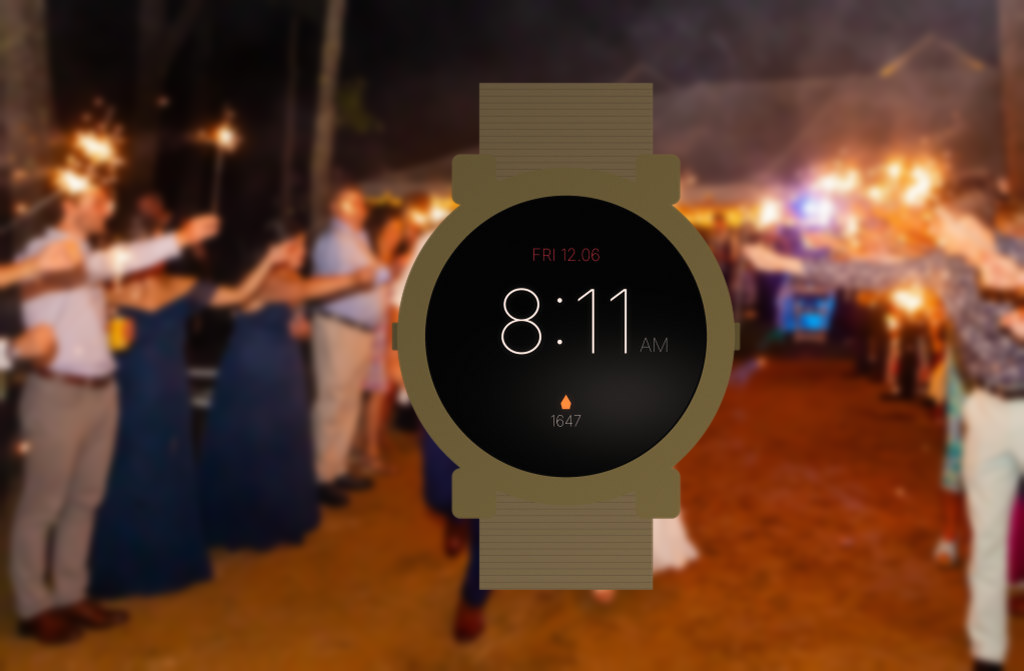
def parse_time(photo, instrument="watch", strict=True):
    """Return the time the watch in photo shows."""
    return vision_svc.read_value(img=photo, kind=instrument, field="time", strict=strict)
8:11
